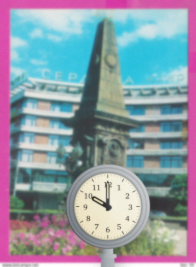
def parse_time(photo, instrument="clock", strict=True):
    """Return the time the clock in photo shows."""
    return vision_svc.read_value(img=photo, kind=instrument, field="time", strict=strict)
10:00
